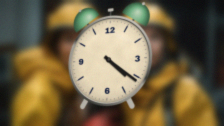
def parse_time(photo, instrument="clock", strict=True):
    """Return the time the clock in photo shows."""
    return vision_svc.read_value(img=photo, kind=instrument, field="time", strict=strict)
4:21
